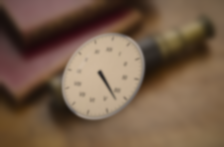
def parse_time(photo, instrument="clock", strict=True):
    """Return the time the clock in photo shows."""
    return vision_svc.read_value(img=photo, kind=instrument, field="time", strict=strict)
4:22
